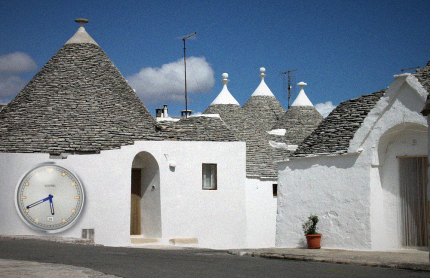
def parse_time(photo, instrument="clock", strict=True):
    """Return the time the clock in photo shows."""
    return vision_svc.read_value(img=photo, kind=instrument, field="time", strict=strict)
5:41
